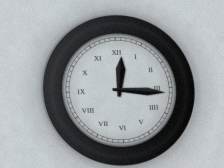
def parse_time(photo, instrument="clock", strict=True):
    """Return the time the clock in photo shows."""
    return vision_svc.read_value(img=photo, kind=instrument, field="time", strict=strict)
12:16
